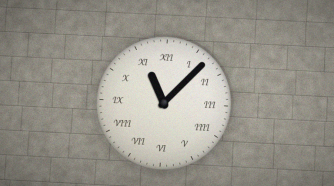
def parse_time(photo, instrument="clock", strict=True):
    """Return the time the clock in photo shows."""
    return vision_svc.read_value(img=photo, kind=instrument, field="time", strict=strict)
11:07
